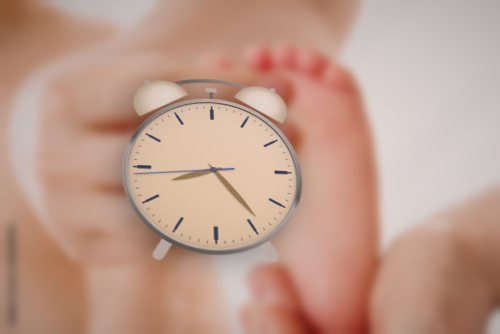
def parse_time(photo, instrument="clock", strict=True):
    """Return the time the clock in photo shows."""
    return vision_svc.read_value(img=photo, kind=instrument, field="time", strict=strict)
8:23:44
